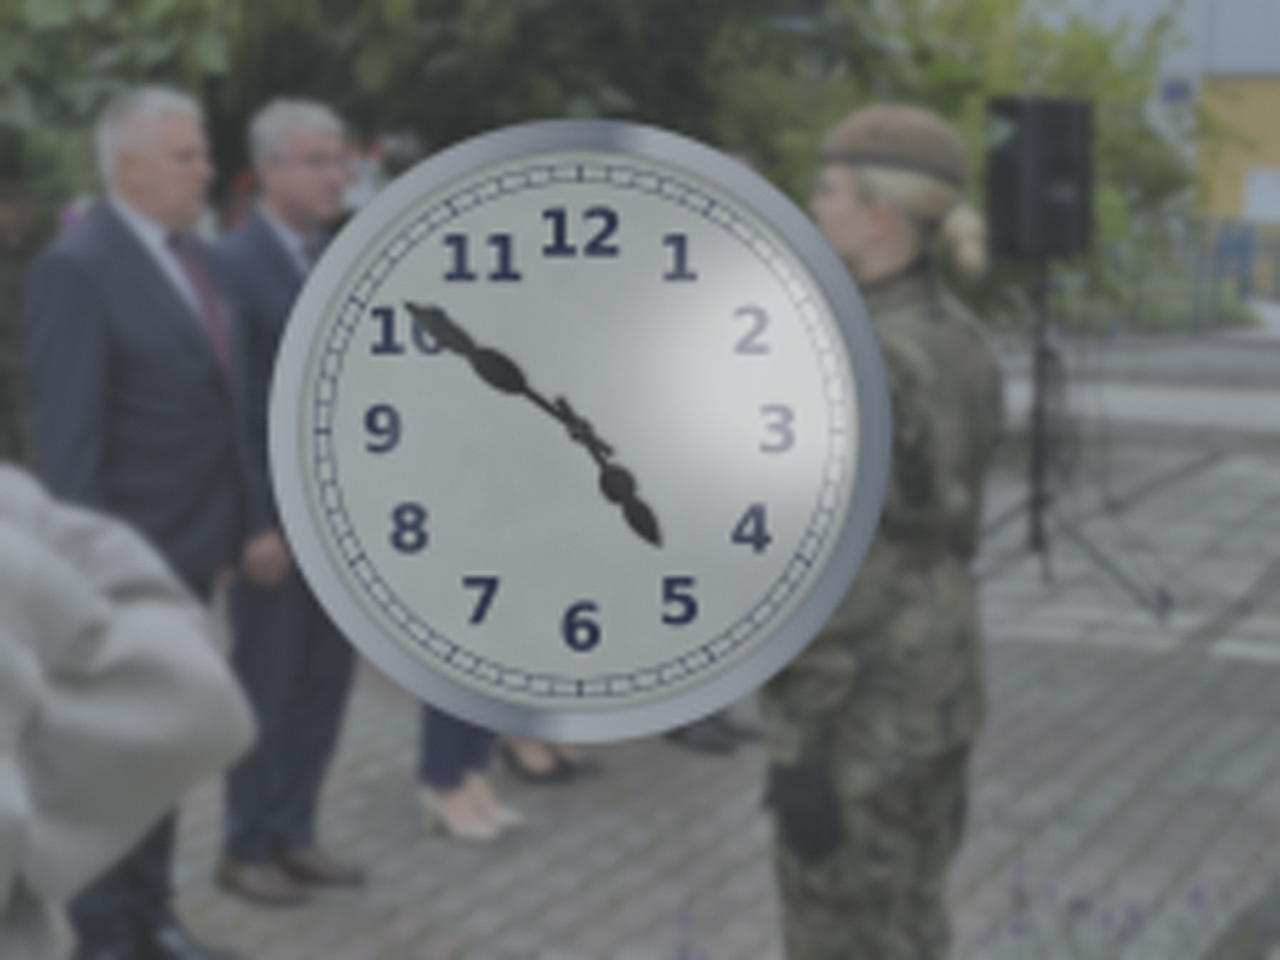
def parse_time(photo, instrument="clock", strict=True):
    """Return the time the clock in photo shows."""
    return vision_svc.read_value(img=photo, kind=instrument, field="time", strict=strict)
4:51
